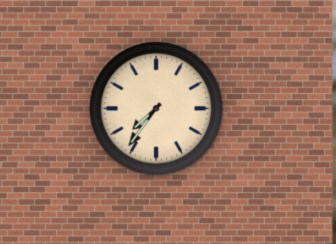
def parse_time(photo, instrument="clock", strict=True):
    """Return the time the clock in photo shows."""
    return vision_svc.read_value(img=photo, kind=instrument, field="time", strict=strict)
7:36
